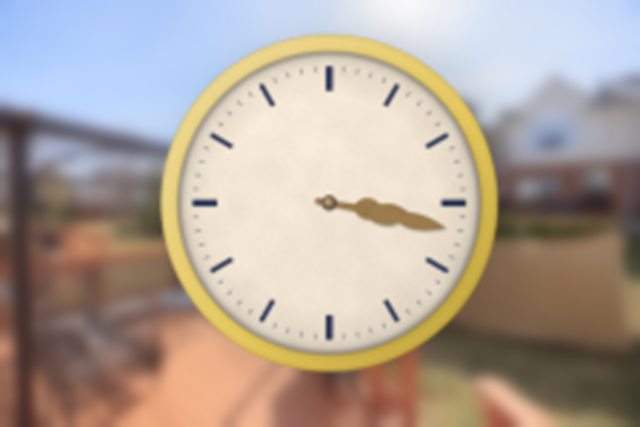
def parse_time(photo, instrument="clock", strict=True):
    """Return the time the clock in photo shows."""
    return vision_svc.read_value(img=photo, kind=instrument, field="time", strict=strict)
3:17
